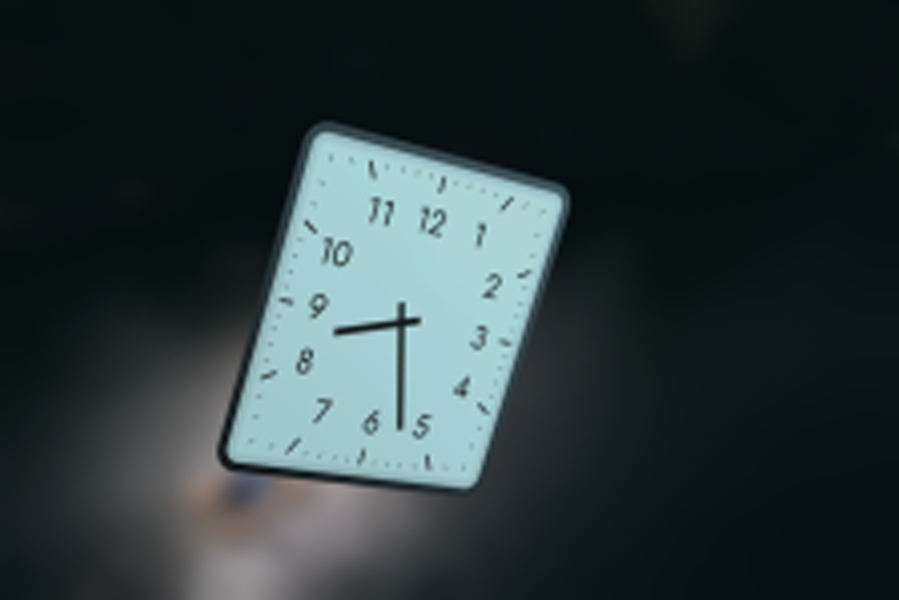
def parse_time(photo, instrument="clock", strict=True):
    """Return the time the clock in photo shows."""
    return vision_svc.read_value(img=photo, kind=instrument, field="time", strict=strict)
8:27
